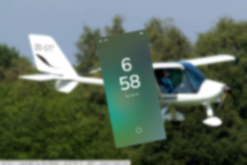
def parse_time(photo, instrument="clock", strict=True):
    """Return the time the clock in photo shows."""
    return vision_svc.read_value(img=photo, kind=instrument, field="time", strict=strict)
6:58
